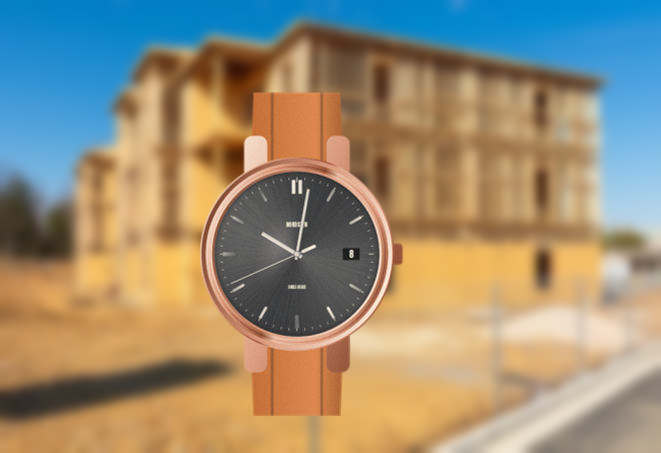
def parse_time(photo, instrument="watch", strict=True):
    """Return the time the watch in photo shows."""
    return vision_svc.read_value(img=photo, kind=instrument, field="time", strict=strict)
10:01:41
